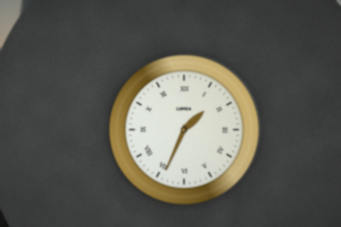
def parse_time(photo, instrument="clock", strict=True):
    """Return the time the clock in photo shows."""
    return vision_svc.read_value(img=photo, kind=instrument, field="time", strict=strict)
1:34
